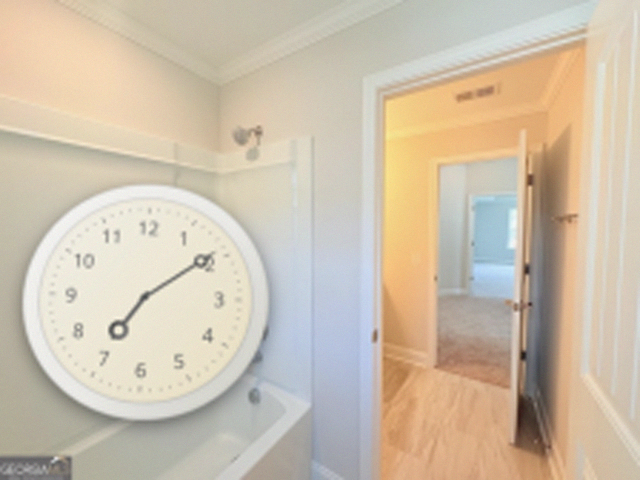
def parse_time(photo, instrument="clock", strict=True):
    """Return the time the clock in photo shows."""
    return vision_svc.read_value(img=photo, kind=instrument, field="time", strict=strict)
7:09
